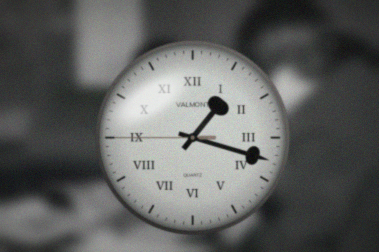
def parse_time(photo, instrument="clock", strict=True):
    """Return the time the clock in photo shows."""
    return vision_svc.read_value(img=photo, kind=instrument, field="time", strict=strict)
1:17:45
